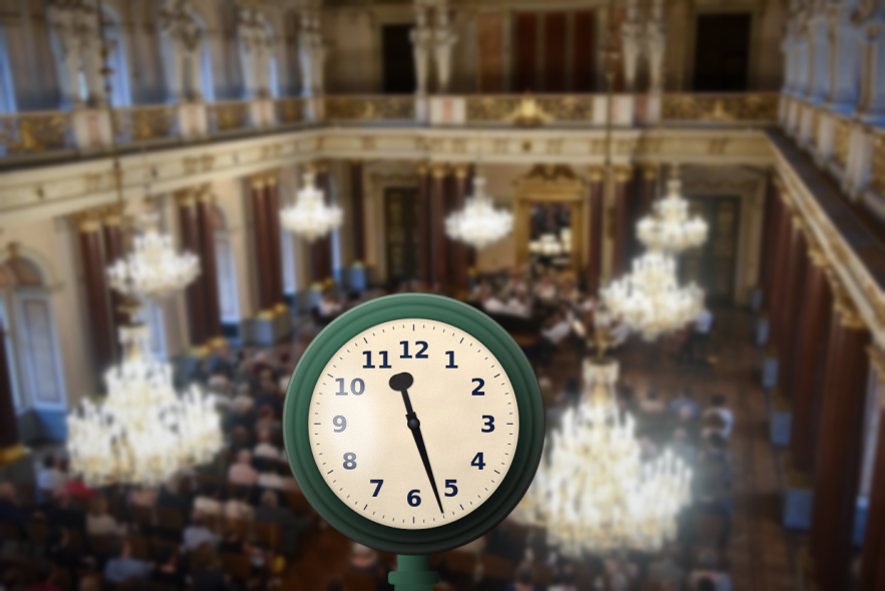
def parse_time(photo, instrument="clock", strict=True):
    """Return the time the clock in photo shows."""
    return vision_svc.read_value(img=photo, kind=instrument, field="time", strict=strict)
11:27
